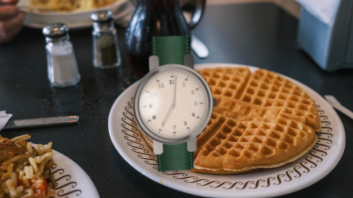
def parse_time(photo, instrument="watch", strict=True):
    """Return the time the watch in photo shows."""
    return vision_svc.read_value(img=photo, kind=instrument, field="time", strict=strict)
7:01
